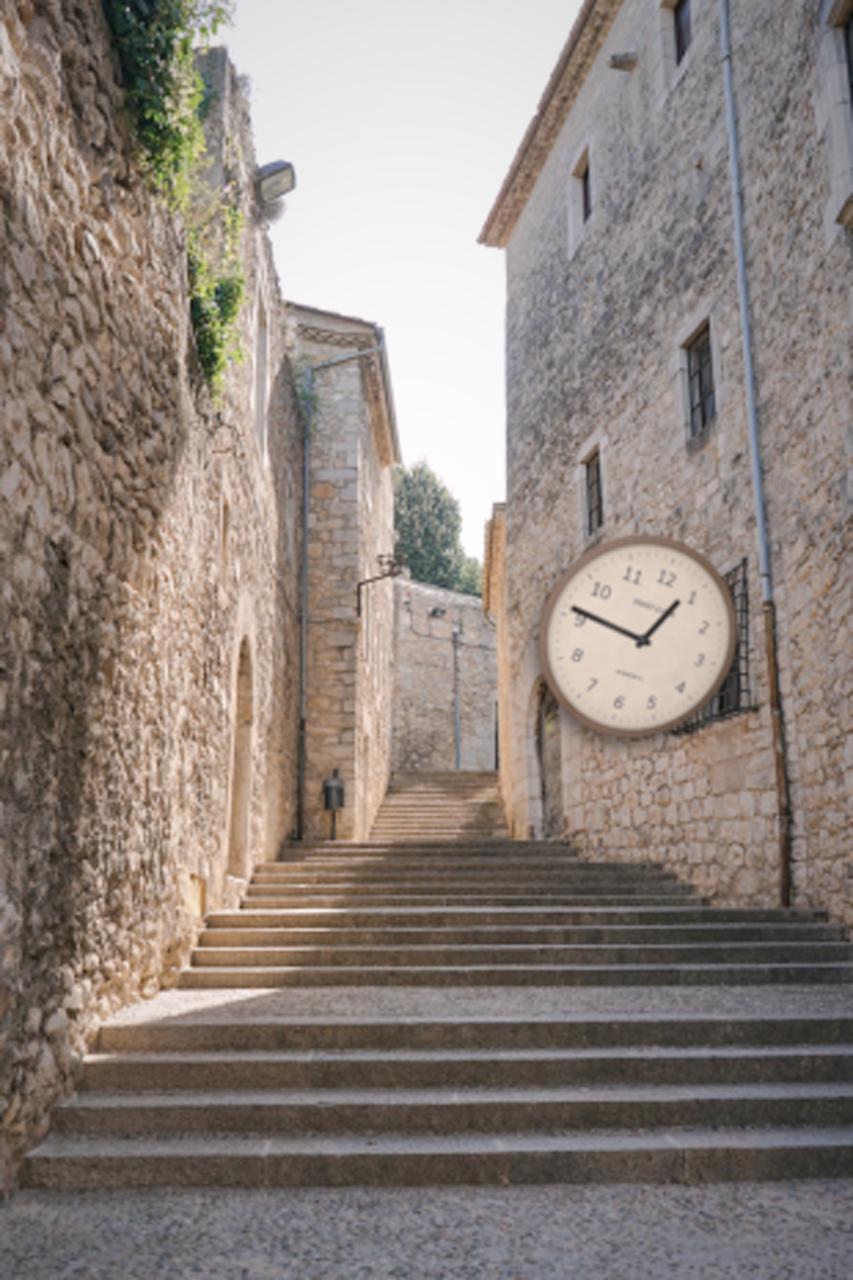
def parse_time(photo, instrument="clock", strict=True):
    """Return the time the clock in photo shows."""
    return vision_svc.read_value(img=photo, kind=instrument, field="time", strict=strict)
12:46
